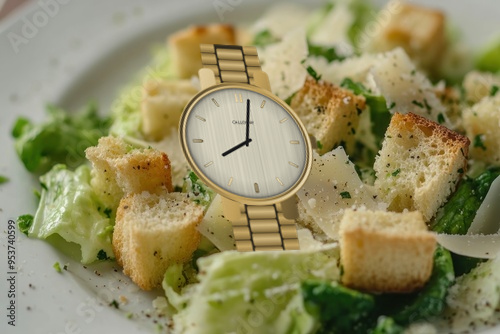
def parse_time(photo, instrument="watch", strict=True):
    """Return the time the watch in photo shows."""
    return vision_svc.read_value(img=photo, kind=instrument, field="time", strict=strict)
8:02
